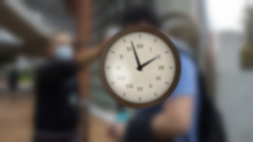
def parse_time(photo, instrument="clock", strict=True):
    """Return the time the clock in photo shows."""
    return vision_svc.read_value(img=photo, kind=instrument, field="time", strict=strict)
1:57
